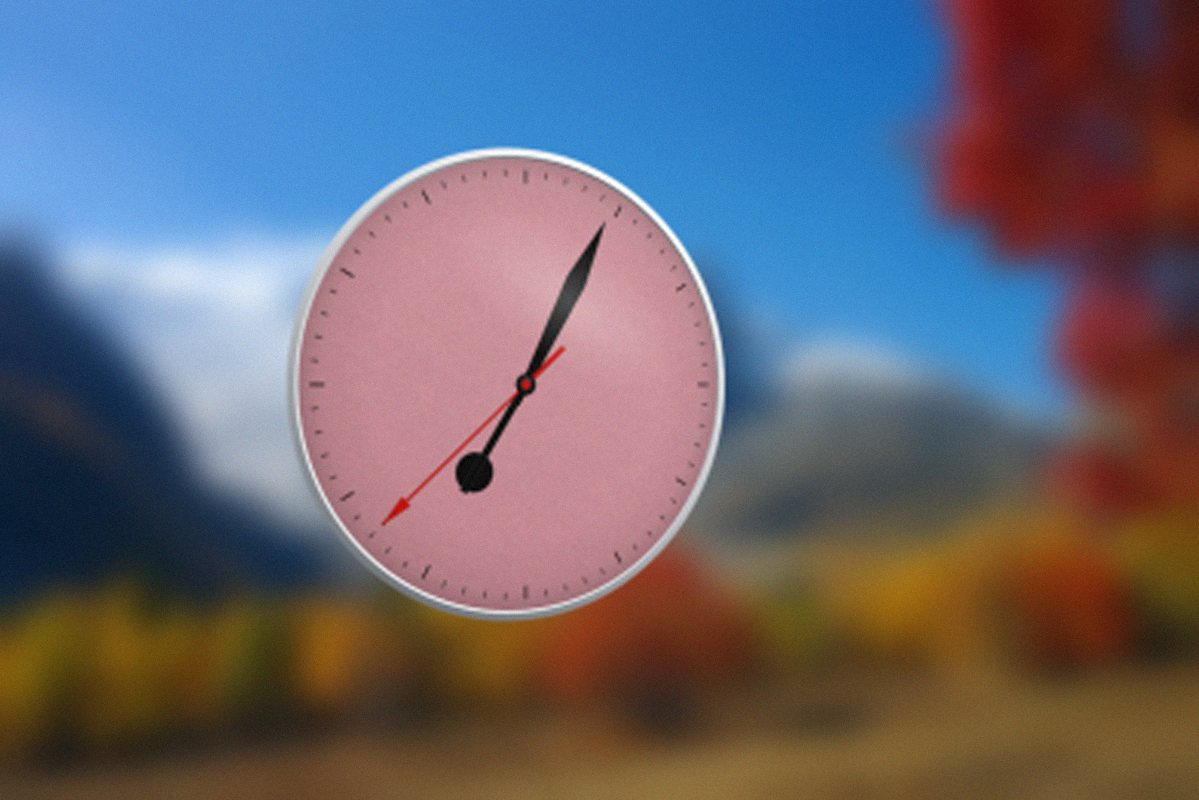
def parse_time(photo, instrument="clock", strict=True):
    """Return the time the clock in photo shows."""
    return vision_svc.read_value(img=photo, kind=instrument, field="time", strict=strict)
7:04:38
